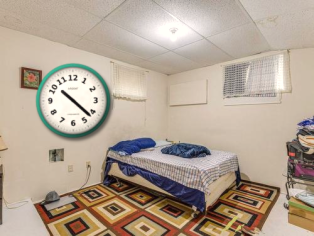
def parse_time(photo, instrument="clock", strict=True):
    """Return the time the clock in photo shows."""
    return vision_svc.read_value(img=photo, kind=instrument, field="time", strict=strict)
10:22
